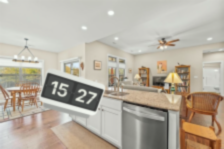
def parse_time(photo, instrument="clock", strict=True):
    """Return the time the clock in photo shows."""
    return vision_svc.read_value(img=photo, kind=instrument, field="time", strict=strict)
15:27
